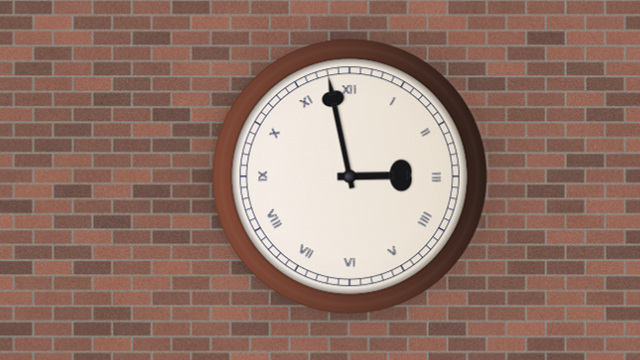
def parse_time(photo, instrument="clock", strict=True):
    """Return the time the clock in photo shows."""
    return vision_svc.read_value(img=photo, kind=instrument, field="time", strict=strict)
2:58
